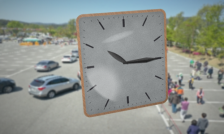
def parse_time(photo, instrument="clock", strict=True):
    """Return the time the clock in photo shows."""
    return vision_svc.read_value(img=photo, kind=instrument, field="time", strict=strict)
10:15
